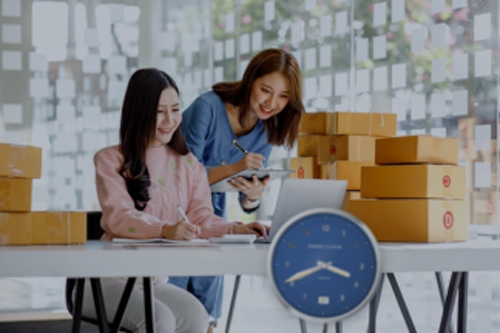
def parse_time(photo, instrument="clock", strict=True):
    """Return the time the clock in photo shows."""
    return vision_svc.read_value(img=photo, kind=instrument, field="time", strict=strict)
3:41
